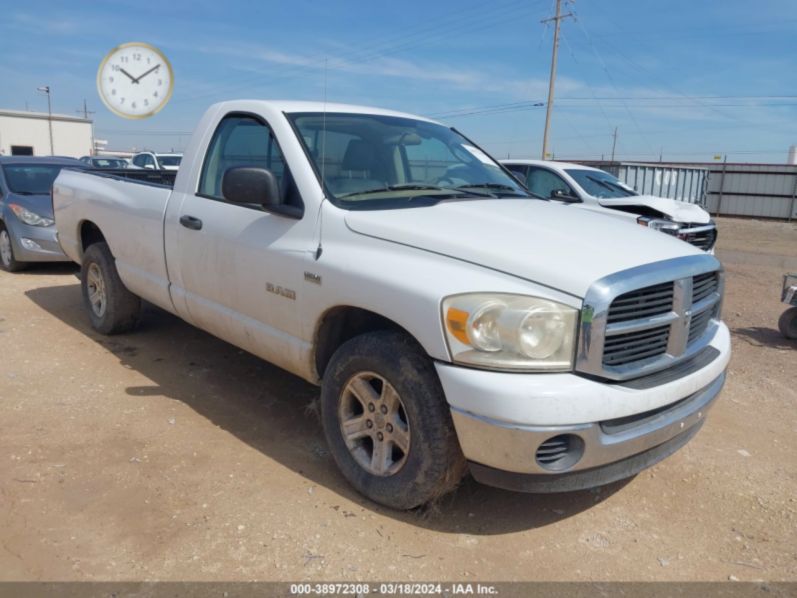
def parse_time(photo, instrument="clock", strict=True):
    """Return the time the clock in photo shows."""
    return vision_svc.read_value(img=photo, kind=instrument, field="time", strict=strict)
10:09
